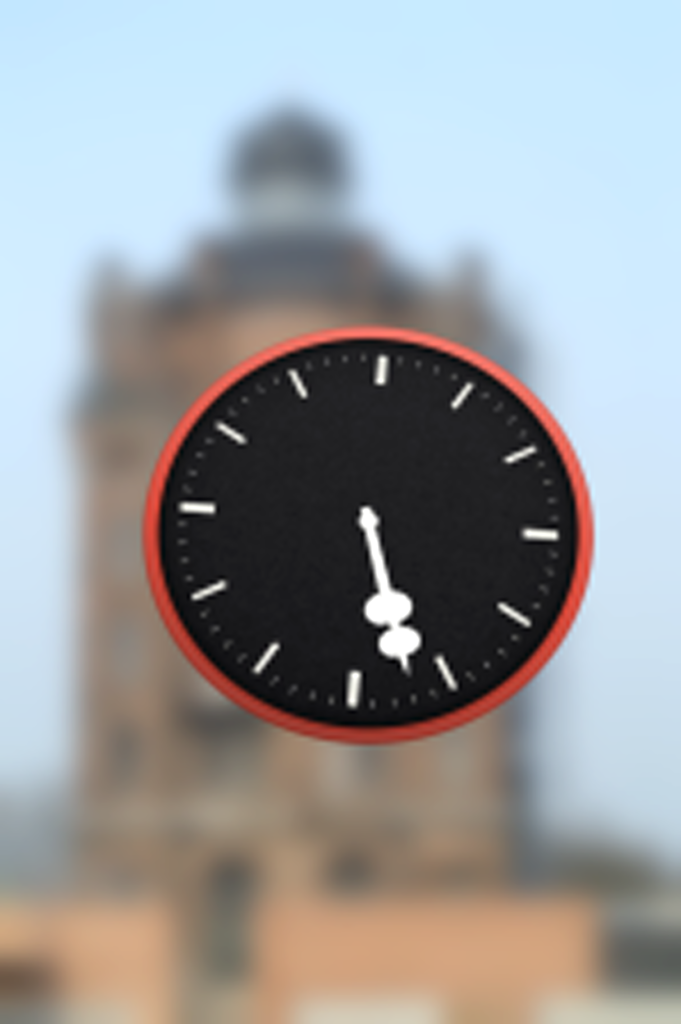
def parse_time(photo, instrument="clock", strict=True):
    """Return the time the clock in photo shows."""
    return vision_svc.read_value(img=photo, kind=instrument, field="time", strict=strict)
5:27
